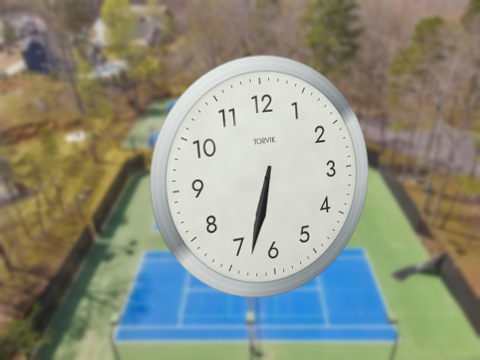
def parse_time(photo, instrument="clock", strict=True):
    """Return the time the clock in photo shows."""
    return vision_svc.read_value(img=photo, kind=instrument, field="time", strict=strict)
6:33
